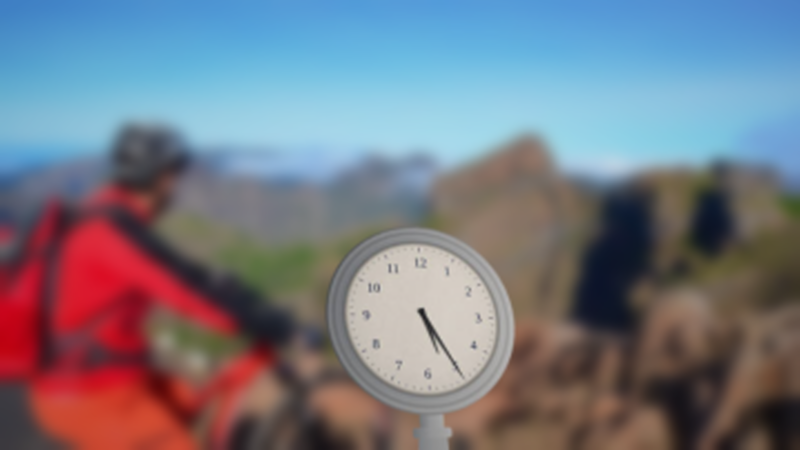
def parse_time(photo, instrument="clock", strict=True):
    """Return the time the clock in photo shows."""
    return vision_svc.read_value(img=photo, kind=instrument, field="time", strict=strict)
5:25
